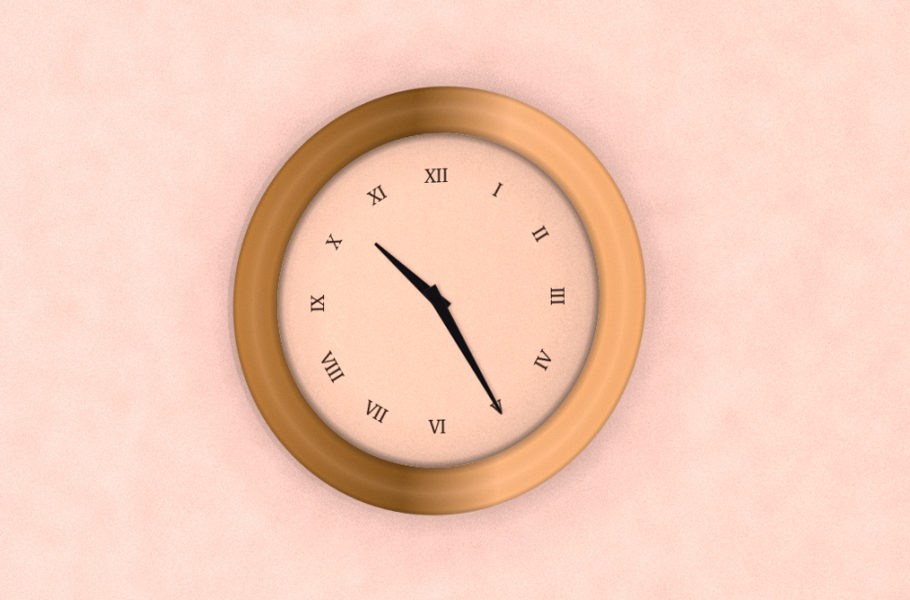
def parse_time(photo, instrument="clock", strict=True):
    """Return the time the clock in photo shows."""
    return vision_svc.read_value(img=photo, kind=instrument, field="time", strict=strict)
10:25
